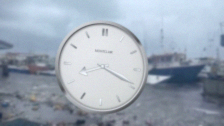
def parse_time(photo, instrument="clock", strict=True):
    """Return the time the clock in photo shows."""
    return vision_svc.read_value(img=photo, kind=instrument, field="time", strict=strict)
8:19
